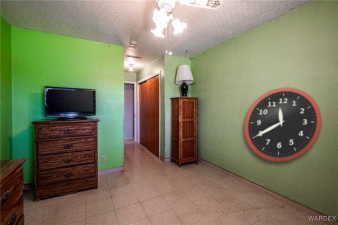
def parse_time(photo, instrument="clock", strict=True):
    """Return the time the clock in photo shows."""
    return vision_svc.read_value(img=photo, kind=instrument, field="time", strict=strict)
11:40
